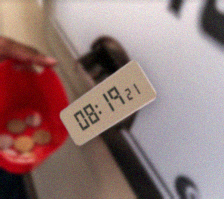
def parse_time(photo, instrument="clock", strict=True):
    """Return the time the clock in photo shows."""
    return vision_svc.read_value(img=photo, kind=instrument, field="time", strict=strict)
8:19:21
